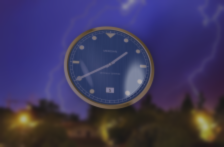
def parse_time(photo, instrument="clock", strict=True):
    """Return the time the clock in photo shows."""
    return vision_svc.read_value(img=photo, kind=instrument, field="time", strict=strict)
1:40
